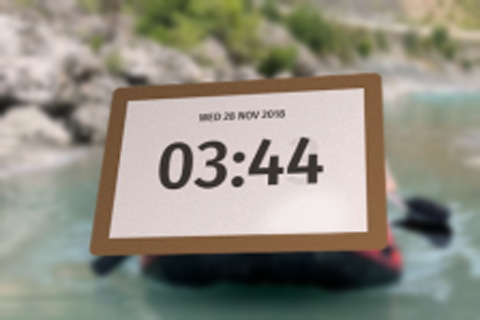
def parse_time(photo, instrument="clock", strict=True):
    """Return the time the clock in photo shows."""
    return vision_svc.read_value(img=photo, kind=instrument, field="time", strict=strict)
3:44
